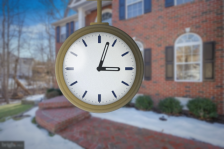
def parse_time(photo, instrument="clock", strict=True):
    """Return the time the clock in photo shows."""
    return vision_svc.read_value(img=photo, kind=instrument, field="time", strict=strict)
3:03
